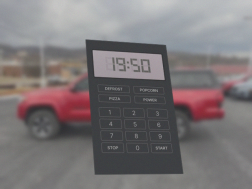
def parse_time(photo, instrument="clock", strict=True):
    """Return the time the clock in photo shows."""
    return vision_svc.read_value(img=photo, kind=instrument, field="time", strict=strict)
19:50
